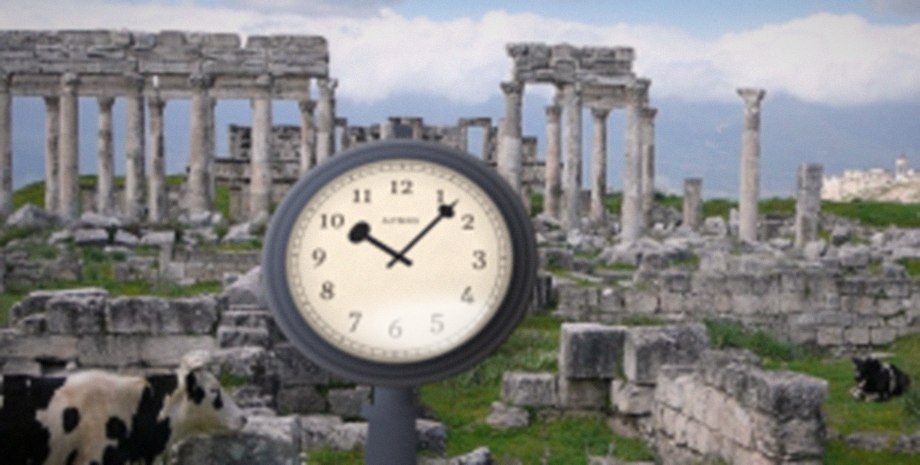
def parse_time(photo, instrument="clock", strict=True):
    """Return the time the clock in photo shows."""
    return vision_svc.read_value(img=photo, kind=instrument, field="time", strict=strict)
10:07
